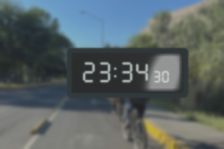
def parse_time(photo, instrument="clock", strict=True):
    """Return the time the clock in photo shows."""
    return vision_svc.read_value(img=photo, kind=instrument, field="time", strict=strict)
23:34:30
